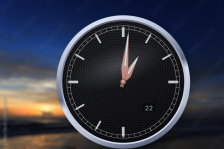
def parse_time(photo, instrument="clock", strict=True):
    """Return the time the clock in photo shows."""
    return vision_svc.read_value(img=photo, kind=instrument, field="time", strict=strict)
1:01
